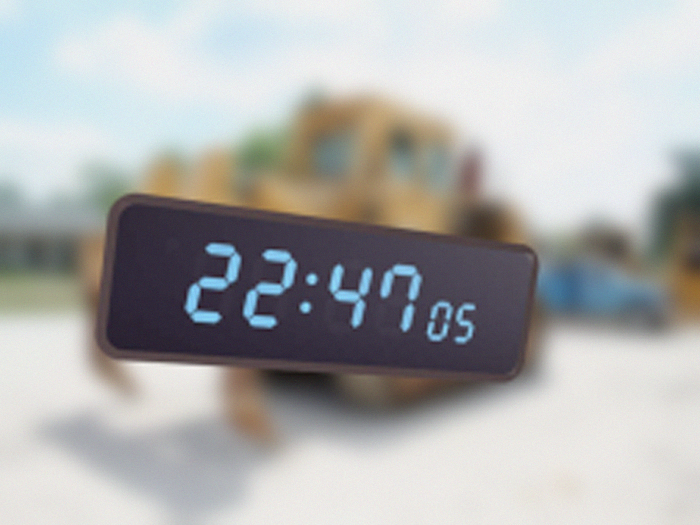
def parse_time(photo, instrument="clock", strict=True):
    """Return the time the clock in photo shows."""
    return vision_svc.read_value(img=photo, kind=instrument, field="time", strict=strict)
22:47:05
